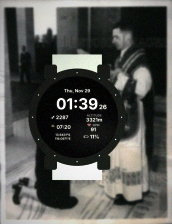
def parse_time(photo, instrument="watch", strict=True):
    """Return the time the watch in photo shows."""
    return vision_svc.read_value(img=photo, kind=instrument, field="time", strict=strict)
1:39
